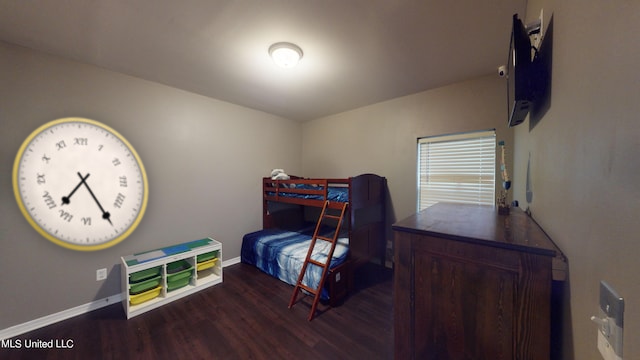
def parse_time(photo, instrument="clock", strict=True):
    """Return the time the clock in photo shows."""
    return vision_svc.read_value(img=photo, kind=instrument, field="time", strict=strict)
7:25
